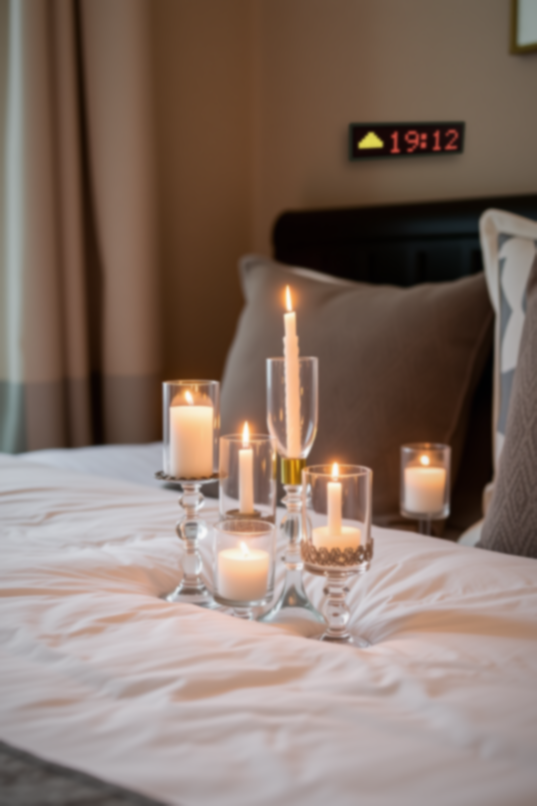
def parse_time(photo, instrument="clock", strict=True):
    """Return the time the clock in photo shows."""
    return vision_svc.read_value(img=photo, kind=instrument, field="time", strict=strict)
19:12
